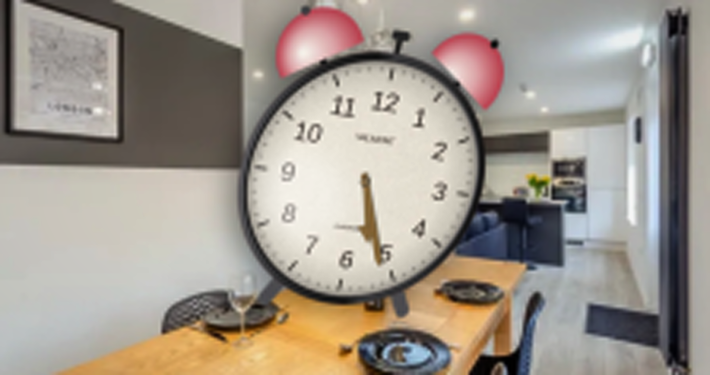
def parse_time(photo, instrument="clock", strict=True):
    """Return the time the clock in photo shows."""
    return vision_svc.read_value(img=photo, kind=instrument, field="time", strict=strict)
5:26
